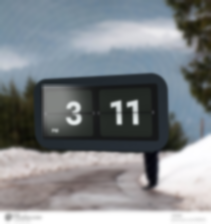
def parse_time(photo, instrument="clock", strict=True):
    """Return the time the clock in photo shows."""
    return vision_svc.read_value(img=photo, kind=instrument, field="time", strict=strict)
3:11
